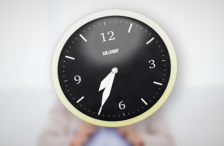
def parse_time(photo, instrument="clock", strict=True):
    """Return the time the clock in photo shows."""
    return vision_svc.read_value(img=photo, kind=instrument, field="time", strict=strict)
7:35
